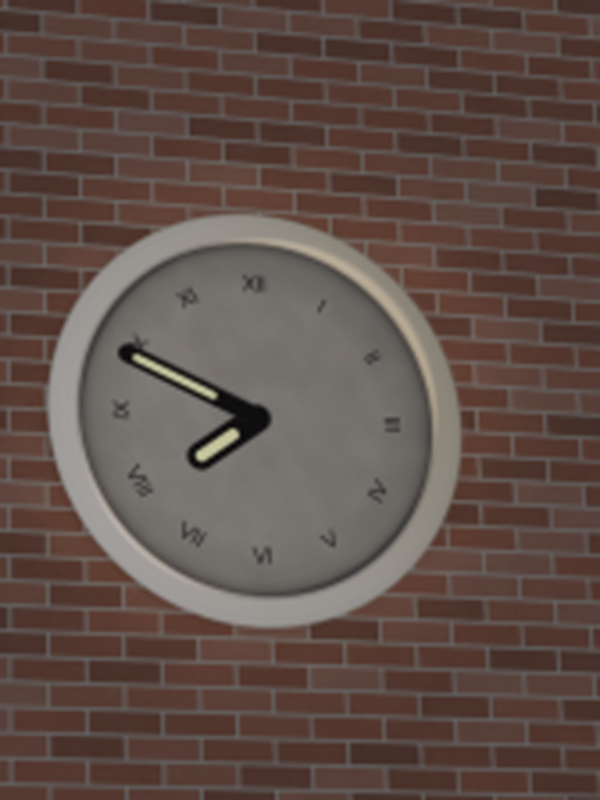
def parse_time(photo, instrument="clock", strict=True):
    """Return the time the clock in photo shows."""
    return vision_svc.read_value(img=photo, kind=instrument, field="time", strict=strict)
7:49
